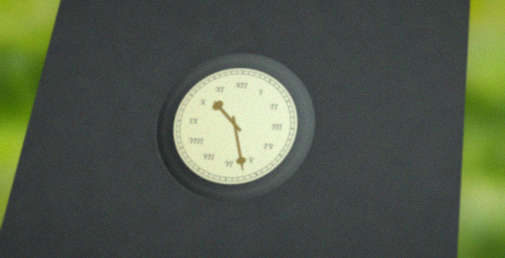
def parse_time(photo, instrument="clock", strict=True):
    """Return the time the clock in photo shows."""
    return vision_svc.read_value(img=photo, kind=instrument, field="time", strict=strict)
10:27
